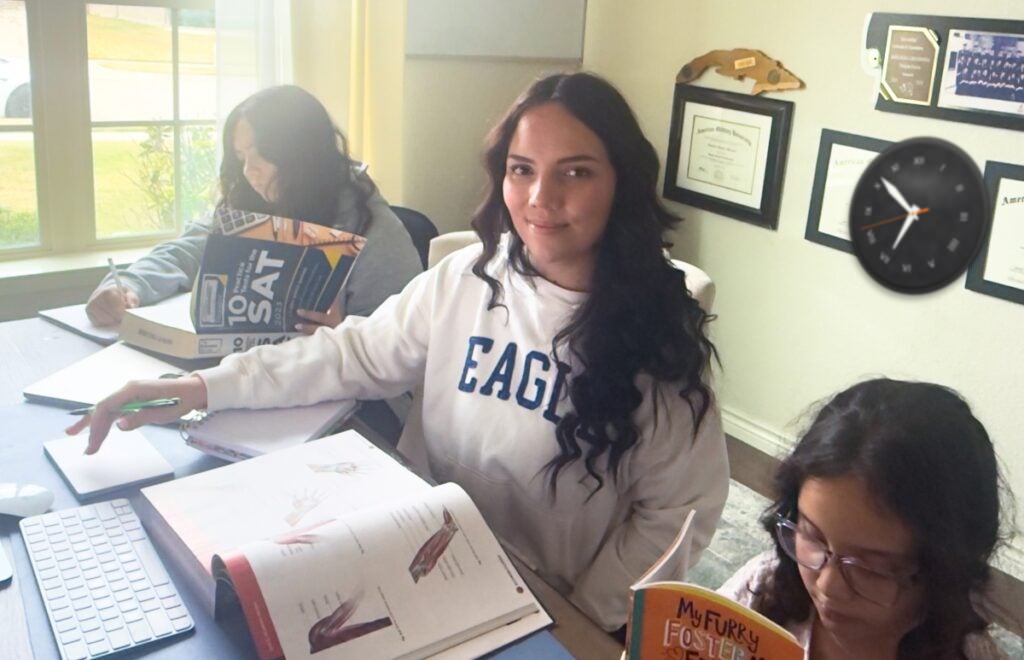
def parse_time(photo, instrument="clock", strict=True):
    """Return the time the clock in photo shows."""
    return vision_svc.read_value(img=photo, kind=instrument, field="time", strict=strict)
6:51:42
